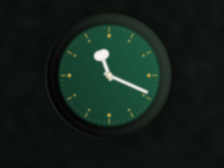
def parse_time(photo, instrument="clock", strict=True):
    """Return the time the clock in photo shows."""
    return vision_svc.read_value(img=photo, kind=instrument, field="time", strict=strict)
11:19
